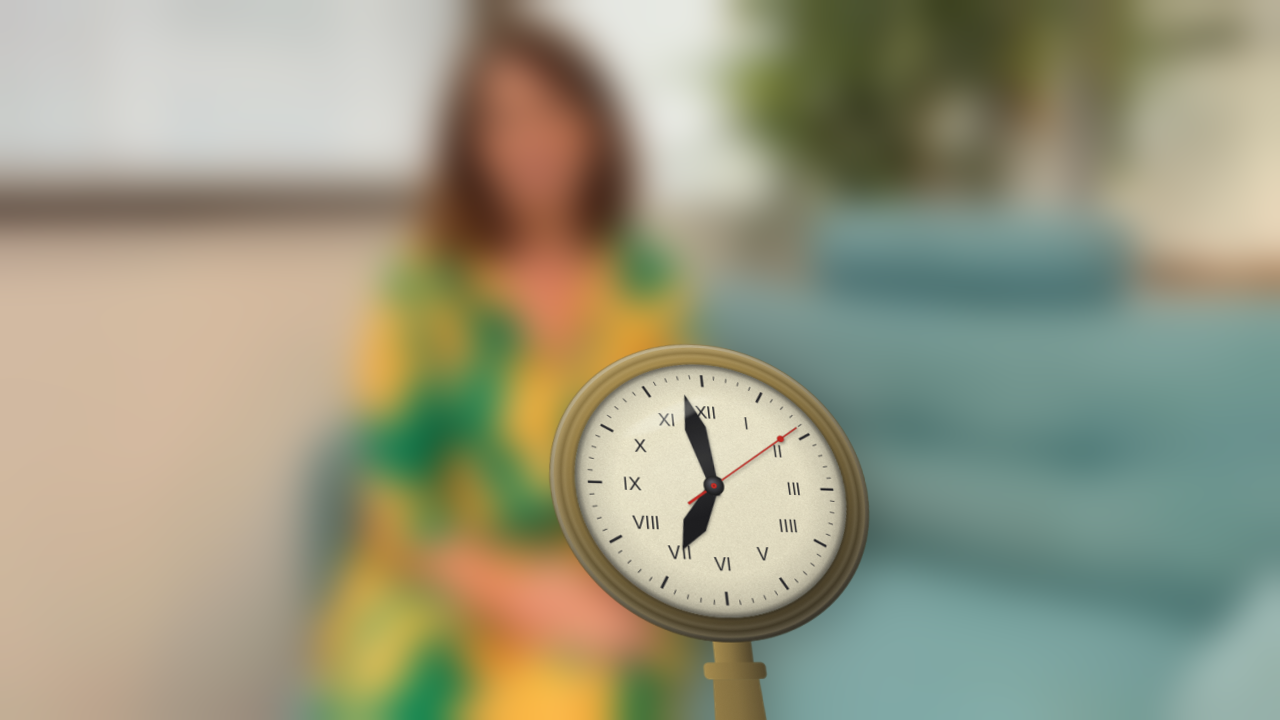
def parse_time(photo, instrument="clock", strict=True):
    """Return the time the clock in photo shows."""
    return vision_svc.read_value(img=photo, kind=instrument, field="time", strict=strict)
6:58:09
